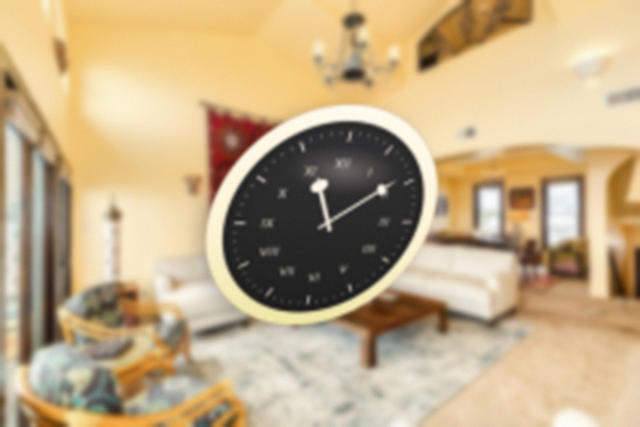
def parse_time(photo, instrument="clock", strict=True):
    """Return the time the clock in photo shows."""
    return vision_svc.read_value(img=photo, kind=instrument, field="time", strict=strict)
11:09
